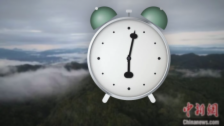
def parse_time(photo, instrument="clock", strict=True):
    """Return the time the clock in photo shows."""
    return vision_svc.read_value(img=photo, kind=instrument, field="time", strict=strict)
6:02
